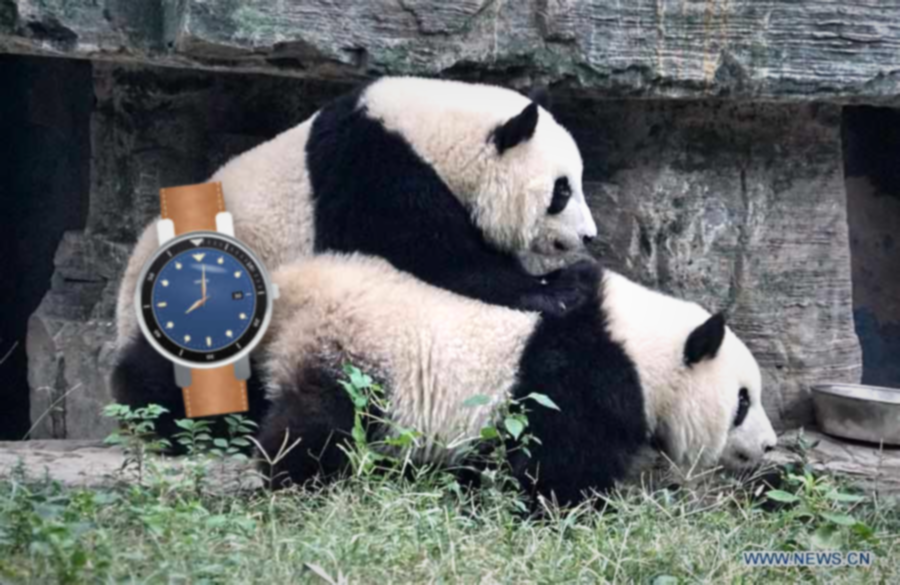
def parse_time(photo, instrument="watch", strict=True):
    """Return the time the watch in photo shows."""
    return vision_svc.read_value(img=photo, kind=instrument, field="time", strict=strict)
8:01
